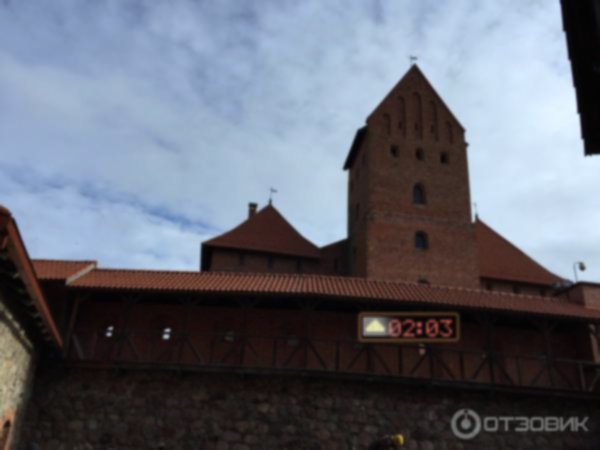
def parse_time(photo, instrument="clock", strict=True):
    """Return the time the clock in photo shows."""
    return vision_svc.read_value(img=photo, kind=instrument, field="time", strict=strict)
2:03
